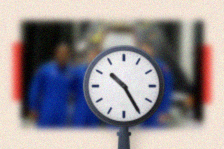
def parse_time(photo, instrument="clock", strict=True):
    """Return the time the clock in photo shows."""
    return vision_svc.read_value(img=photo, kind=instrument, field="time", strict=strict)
10:25
